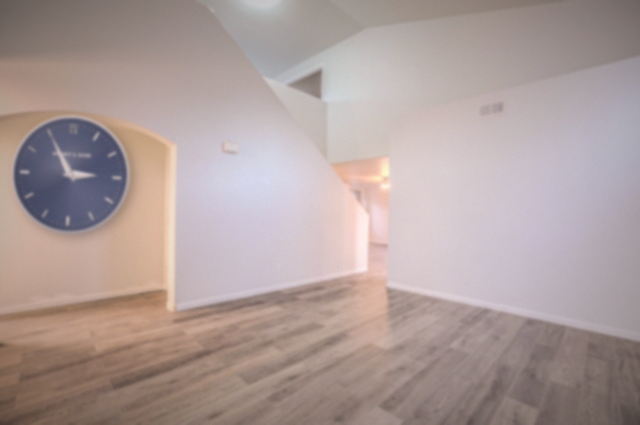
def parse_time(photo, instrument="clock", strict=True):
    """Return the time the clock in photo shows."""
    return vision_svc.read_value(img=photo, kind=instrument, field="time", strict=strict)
2:55
